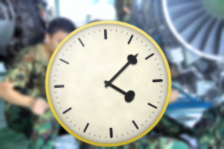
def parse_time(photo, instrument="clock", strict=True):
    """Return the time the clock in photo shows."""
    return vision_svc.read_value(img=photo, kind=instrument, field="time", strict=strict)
4:08
